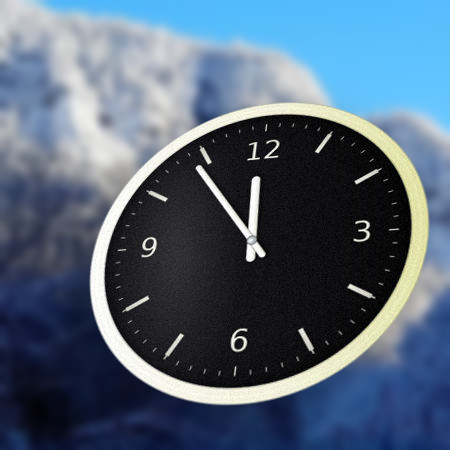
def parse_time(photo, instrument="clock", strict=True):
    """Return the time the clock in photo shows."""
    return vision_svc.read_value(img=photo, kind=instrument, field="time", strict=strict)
11:54
